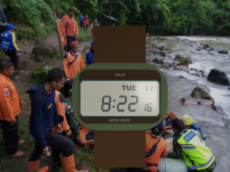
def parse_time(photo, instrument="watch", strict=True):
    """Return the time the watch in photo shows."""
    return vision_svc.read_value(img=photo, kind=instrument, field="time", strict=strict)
8:22
